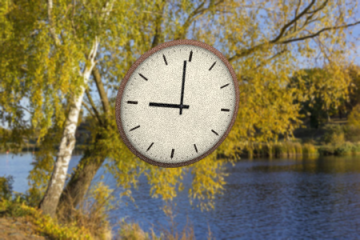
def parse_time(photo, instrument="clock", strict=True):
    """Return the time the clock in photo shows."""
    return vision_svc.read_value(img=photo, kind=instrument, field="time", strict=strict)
8:59
